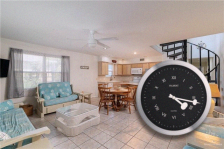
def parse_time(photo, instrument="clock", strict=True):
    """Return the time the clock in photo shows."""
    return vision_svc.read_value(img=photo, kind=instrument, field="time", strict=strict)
4:17
